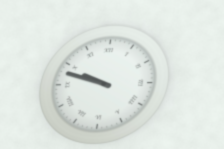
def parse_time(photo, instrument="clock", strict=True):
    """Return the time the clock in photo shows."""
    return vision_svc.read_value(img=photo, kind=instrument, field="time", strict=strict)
9:48
